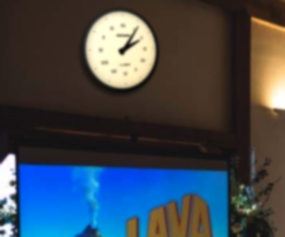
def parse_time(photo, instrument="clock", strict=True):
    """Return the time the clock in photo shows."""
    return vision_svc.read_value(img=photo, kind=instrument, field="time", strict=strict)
2:06
